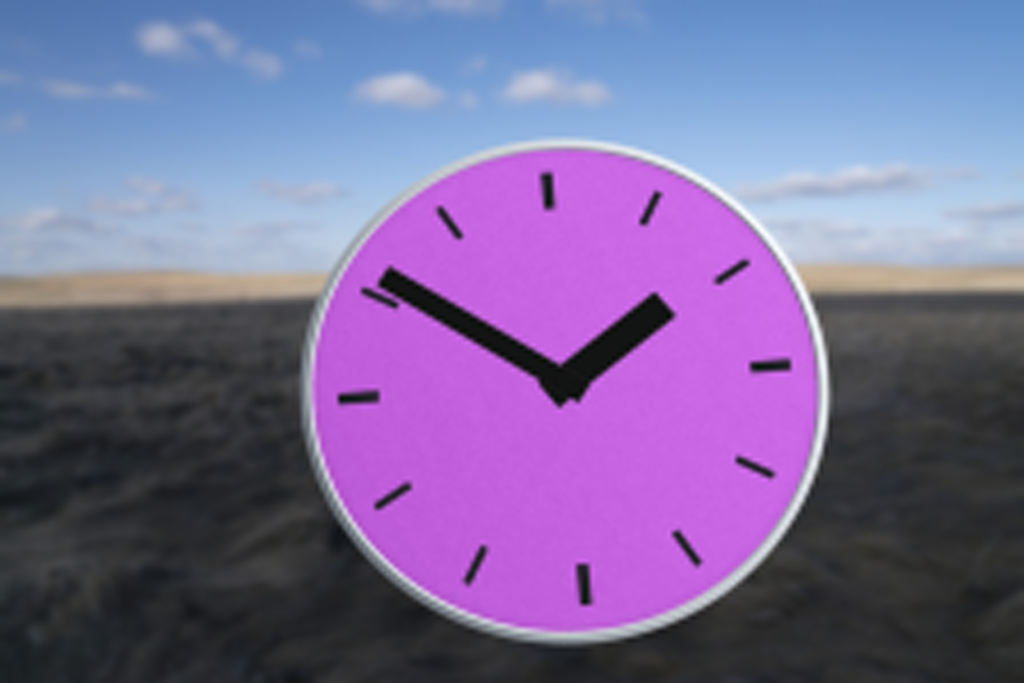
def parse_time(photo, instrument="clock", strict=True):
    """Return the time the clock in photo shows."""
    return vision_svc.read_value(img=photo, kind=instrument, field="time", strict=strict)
1:51
